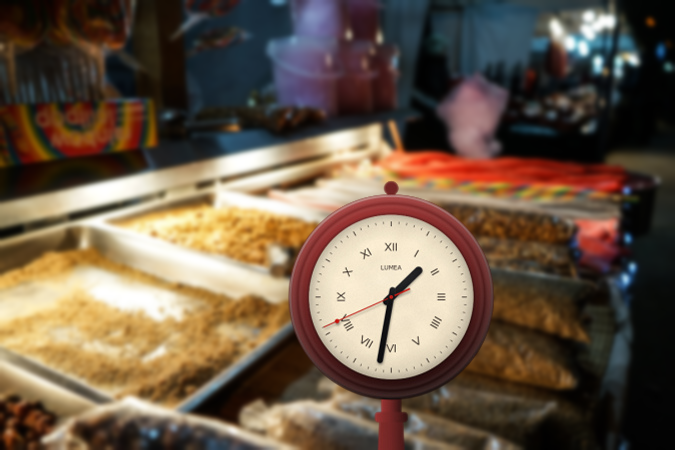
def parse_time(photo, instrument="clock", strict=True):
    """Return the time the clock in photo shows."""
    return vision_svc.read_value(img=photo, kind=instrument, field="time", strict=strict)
1:31:41
